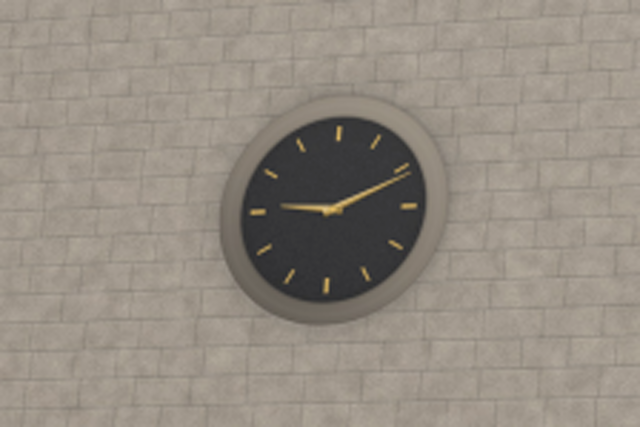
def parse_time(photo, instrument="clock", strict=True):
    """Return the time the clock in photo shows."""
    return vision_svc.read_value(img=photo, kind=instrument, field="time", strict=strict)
9:11
